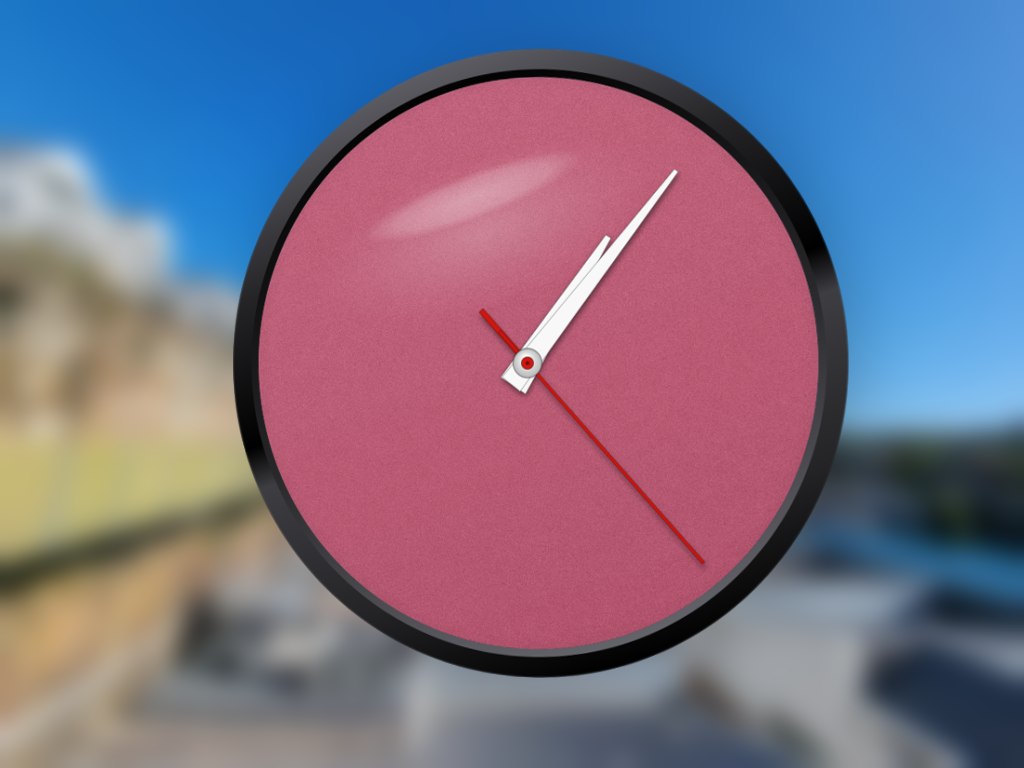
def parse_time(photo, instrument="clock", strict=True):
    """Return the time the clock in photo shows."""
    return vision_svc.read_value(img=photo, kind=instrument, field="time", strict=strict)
1:06:23
